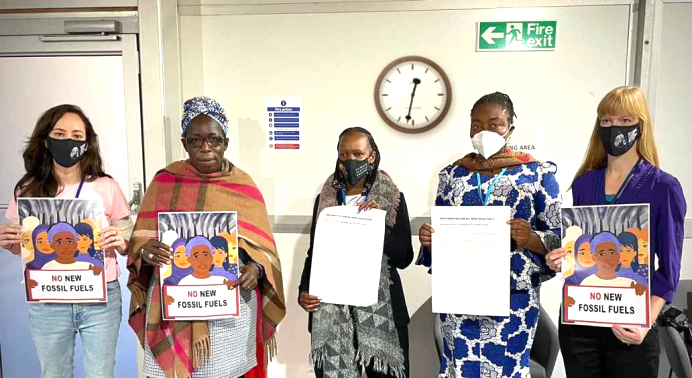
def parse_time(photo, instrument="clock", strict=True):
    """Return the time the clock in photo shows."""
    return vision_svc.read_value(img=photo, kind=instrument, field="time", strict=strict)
12:32
